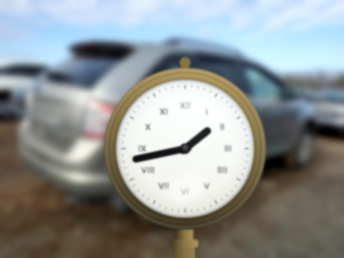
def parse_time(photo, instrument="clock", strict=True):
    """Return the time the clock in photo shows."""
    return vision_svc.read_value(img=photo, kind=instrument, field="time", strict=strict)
1:43
